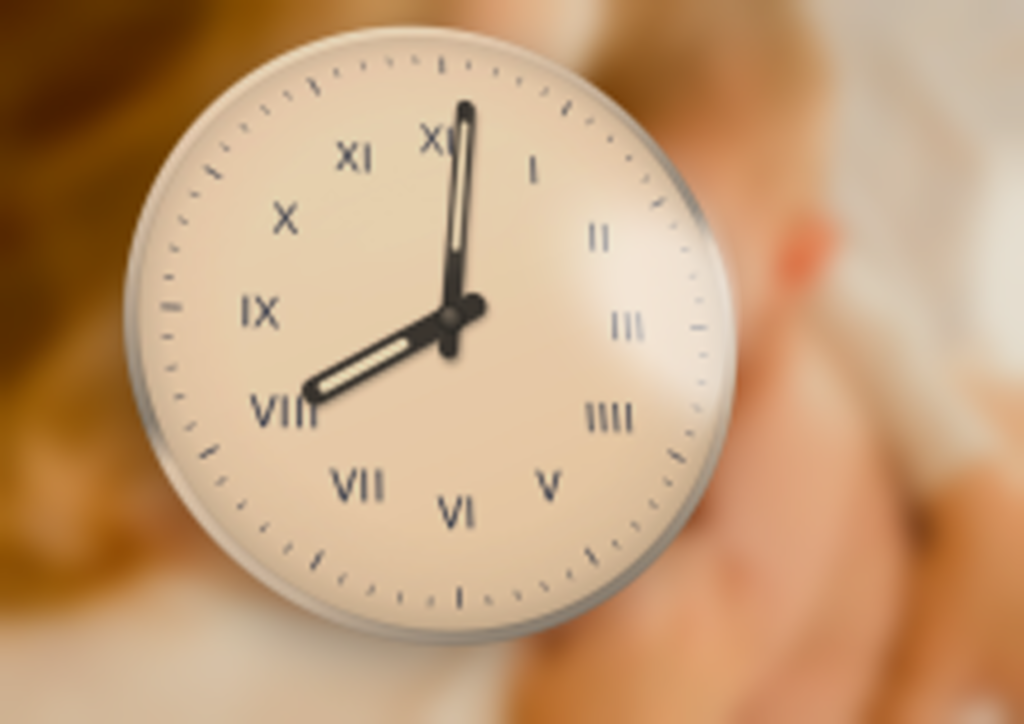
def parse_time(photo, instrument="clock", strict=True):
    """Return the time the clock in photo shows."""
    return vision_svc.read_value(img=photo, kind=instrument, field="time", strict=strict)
8:01
